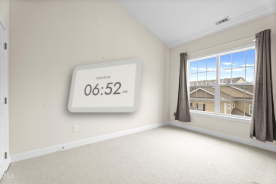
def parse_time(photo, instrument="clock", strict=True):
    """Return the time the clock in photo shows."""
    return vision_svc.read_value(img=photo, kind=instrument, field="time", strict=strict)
6:52
